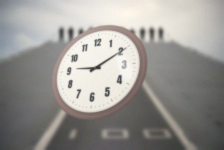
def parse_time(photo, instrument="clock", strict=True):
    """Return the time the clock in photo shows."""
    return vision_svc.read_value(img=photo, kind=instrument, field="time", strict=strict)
9:10
